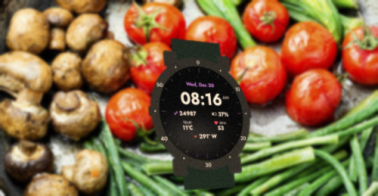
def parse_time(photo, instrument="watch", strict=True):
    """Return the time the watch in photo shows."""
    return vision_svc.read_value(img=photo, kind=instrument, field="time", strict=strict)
8:16
